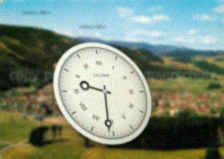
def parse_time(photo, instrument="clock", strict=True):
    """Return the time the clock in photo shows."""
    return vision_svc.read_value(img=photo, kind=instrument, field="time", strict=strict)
9:31
